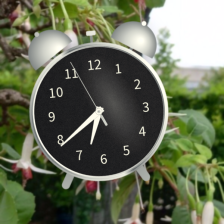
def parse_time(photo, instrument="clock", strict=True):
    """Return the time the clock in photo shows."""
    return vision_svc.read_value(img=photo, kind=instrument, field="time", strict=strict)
6:38:56
